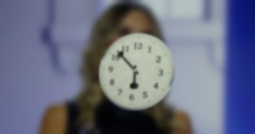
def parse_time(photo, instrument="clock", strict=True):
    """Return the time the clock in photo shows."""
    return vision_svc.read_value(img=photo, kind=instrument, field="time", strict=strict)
5:52
